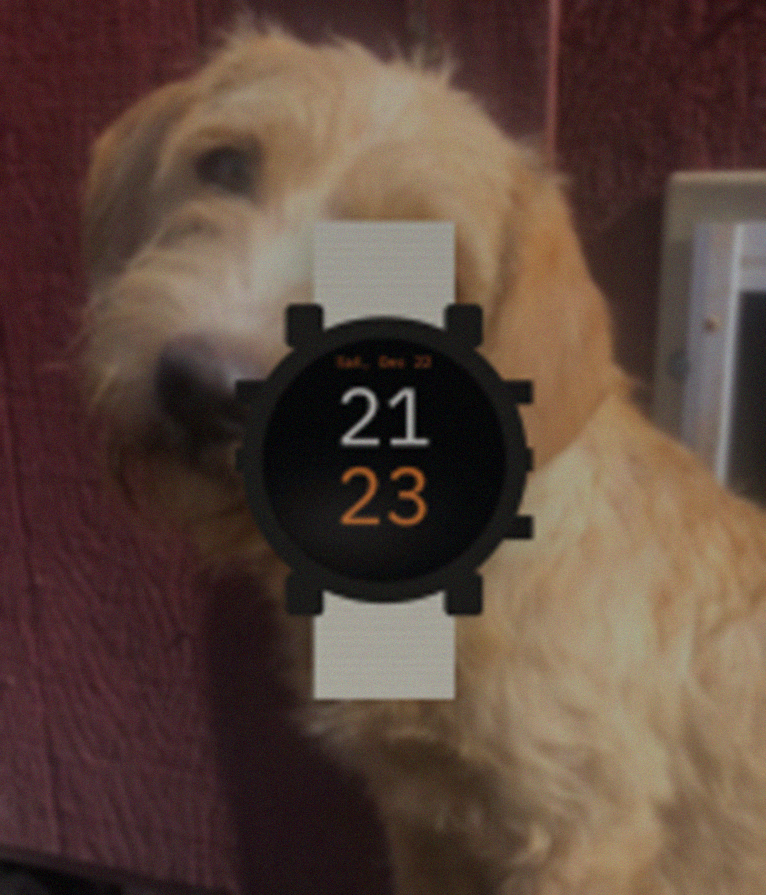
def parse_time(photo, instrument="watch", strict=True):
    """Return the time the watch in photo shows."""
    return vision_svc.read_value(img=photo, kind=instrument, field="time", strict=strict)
21:23
